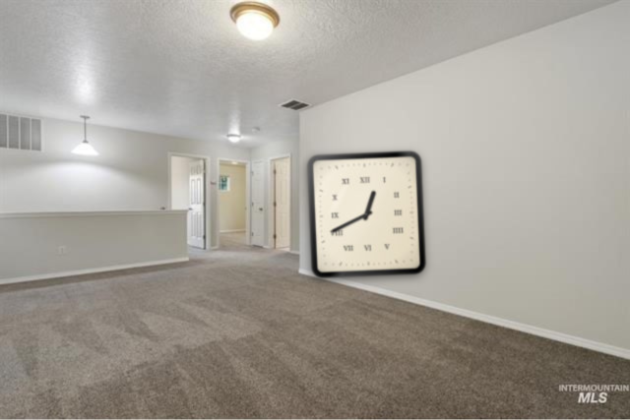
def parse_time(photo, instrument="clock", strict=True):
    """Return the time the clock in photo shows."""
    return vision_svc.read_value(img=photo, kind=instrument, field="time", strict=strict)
12:41
